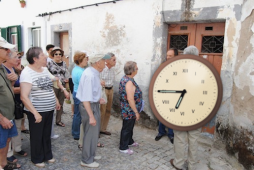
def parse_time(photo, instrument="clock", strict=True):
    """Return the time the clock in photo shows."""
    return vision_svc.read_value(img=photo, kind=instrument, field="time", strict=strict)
6:45
